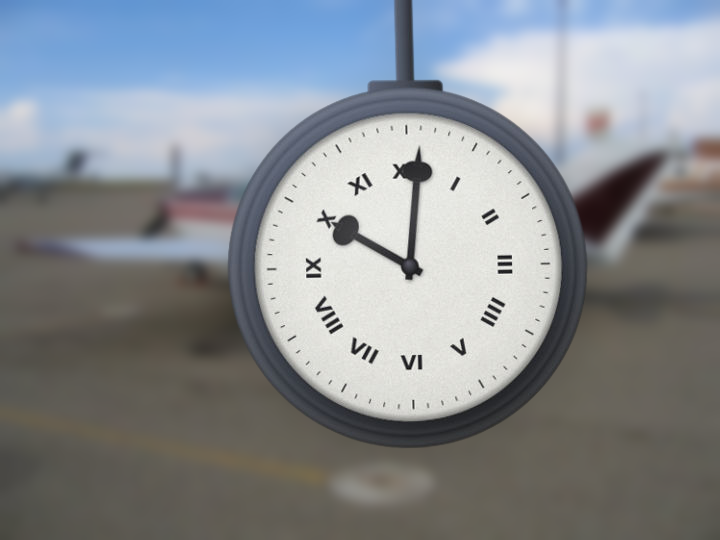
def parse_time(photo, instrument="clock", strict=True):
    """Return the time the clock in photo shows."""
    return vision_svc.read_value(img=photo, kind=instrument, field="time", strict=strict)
10:01
